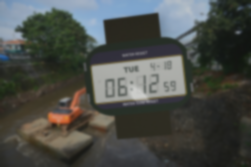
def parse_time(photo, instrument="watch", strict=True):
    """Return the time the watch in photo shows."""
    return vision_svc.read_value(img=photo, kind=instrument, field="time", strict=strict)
6:12
